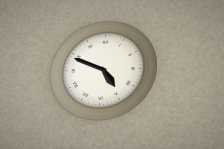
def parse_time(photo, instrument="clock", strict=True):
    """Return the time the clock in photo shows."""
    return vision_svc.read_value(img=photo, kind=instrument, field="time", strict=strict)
4:49
